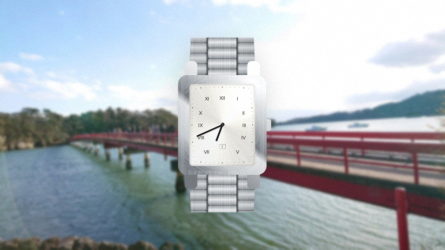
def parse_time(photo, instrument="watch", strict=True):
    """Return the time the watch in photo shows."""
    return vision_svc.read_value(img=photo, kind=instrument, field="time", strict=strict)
6:41
